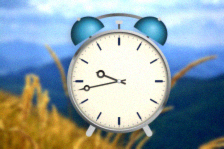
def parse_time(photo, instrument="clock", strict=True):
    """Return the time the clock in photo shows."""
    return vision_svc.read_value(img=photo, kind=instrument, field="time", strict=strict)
9:43
